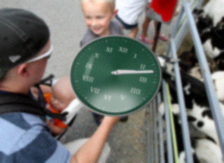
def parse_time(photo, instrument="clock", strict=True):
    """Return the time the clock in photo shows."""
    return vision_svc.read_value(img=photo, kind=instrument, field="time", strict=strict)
2:12
